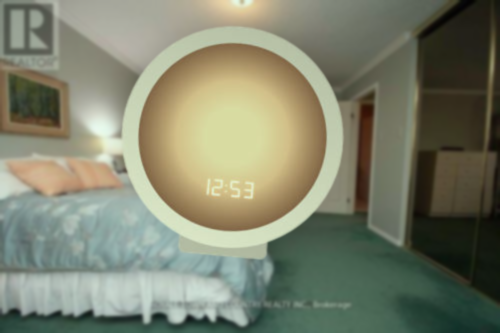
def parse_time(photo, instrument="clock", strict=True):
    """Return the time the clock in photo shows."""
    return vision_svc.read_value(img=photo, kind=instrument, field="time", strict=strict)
12:53
